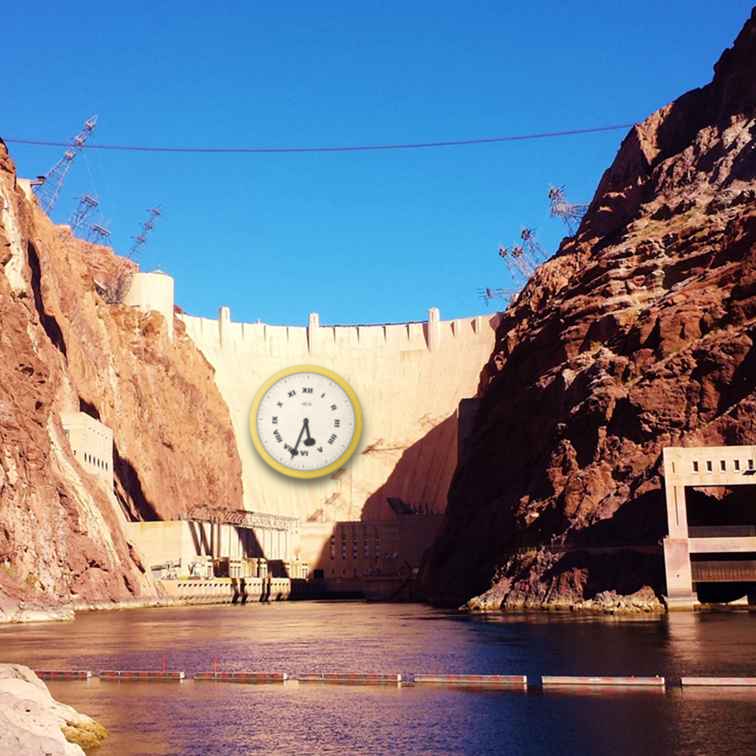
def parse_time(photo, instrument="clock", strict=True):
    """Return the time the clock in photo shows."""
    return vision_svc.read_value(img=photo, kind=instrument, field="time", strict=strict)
5:33
